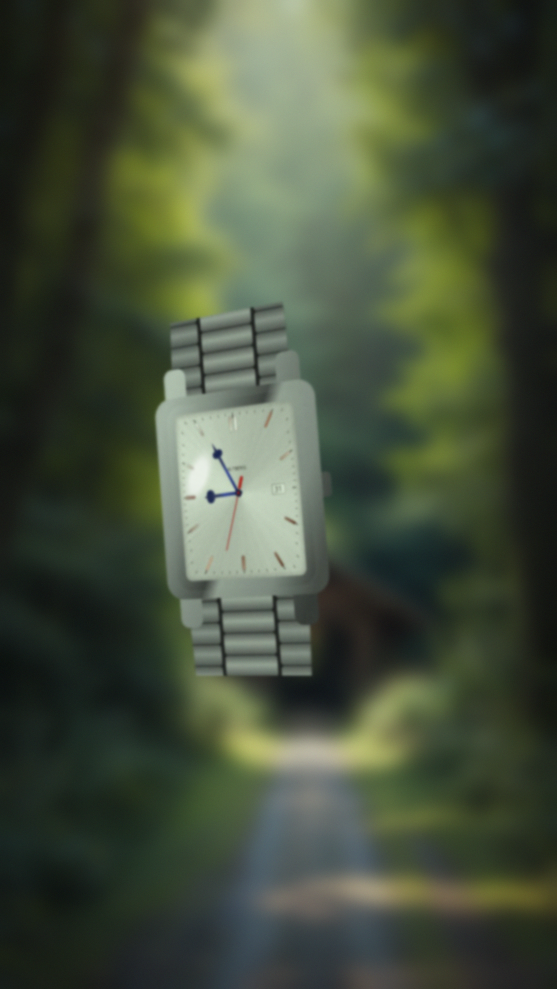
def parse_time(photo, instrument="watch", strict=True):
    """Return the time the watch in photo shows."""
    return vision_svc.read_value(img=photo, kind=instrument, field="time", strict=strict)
8:55:33
